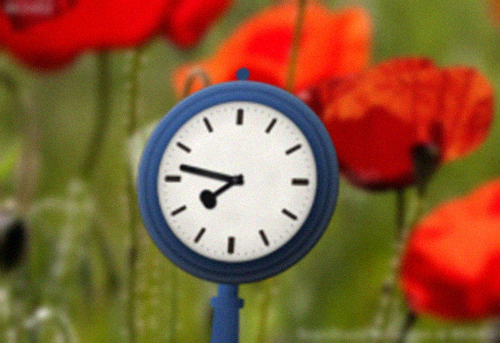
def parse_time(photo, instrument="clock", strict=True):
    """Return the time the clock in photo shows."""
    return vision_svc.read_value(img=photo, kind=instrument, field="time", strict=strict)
7:47
